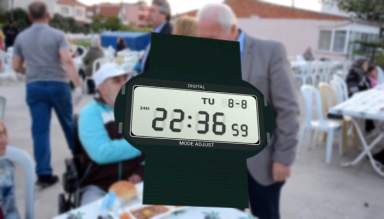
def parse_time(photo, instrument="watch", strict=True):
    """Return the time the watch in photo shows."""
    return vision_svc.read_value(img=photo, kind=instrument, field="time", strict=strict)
22:36:59
